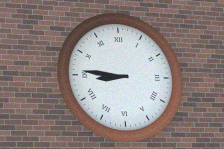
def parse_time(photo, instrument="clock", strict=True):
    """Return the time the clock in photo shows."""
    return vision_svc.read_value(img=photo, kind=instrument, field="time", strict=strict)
8:46
